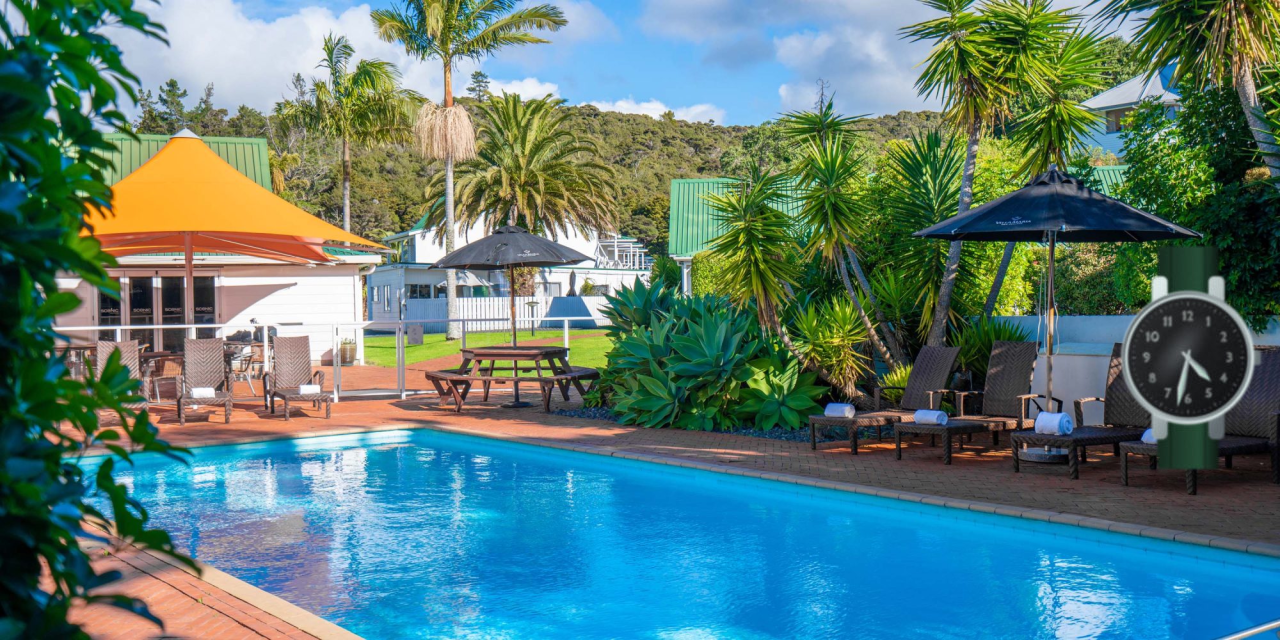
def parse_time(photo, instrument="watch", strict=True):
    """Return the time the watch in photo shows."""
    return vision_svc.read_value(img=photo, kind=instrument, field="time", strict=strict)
4:32
